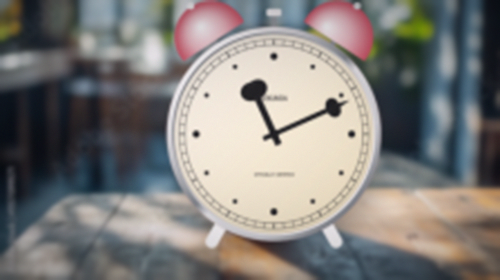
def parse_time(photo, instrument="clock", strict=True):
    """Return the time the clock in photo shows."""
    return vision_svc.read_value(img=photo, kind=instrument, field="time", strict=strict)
11:11
